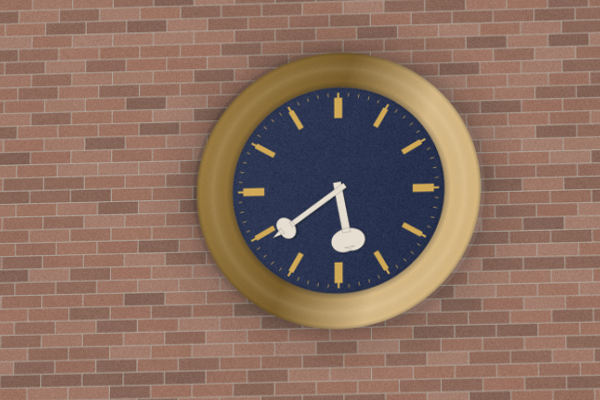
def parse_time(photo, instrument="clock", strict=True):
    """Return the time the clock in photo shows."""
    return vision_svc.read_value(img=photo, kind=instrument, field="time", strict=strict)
5:39
